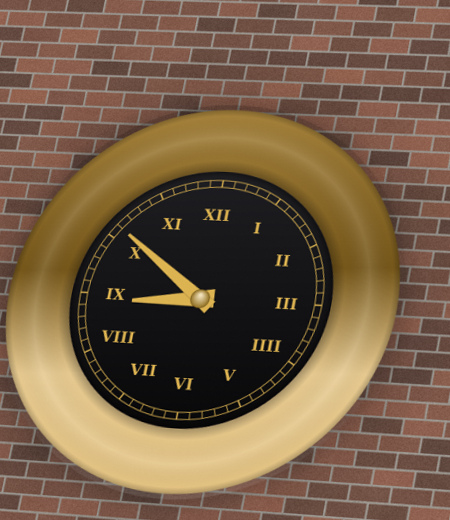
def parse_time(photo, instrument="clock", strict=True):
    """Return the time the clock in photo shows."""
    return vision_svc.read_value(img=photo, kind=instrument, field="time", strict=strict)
8:51
